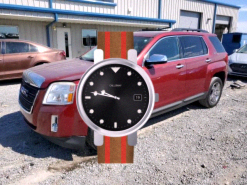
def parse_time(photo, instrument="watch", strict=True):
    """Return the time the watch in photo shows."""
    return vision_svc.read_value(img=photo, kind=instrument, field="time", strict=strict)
9:47
